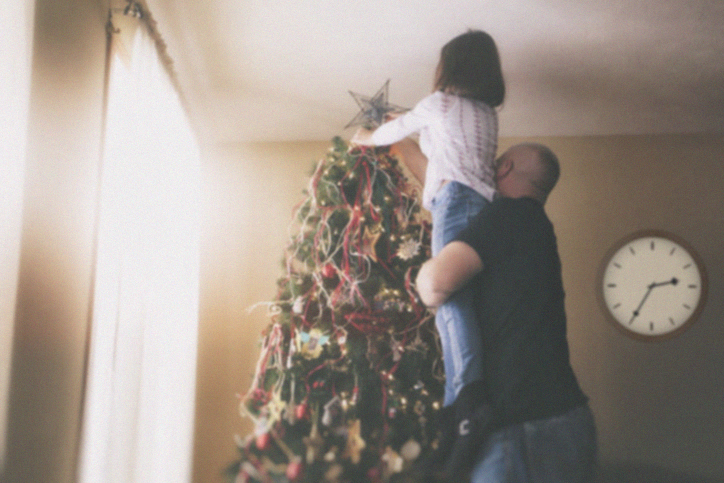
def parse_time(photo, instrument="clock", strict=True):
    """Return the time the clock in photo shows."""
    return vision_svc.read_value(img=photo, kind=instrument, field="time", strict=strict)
2:35
